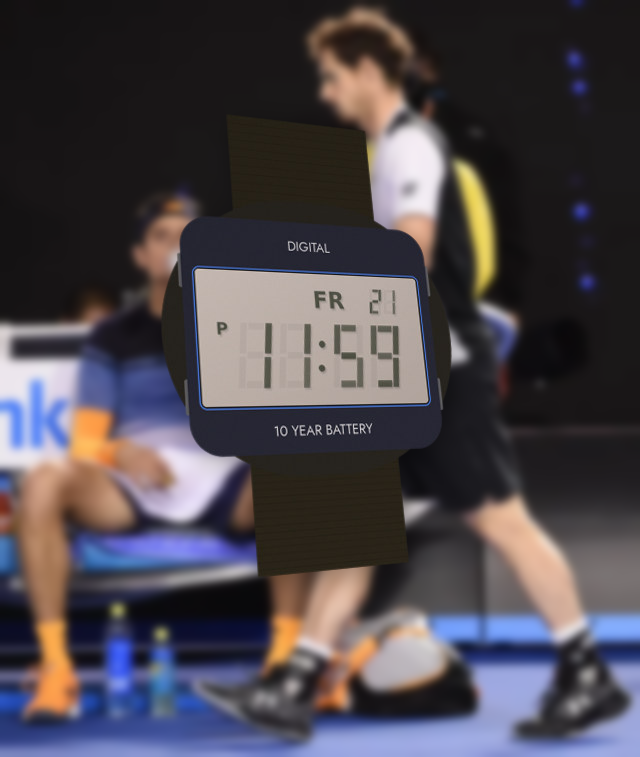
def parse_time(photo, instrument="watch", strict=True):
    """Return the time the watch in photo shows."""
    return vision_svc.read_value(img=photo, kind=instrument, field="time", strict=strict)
11:59
